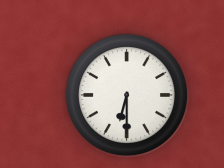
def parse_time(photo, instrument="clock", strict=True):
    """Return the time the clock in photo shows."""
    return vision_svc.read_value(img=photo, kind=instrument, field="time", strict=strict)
6:30
